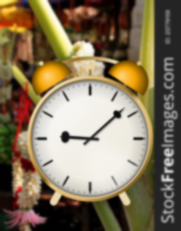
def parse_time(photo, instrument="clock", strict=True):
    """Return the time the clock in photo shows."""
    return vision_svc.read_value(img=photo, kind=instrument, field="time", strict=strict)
9:08
